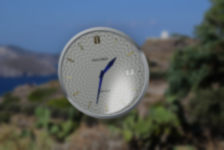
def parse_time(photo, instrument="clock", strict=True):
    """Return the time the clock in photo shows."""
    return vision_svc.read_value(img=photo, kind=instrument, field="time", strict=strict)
1:33
